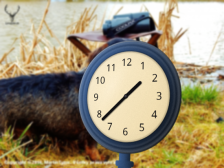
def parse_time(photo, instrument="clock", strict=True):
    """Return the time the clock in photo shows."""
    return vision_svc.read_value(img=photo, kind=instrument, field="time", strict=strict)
1:38
